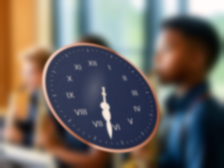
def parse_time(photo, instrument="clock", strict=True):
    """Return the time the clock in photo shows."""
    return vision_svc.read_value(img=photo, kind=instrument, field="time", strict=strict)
6:32
